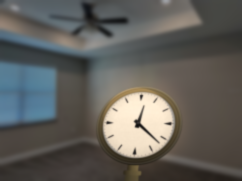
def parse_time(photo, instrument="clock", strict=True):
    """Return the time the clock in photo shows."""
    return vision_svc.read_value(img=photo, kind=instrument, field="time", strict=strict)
12:22
